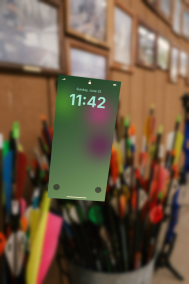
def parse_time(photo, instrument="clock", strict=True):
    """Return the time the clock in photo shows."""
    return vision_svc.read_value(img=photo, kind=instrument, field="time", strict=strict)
11:42
